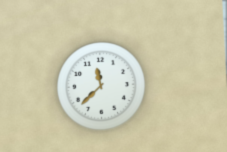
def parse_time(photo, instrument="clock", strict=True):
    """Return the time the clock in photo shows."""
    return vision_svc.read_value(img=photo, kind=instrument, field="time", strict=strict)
11:38
